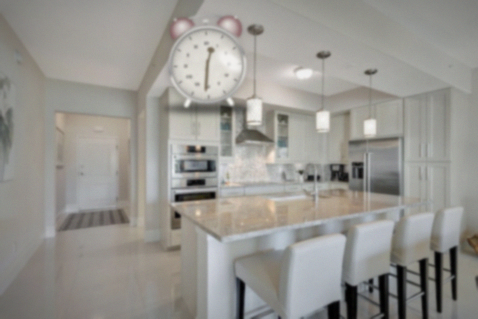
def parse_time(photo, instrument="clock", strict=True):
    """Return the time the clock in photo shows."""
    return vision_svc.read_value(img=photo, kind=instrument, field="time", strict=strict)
12:31
